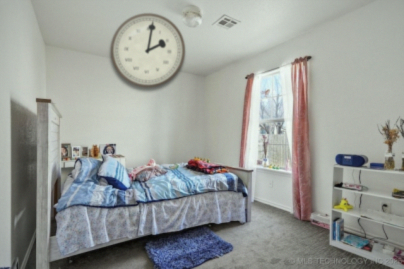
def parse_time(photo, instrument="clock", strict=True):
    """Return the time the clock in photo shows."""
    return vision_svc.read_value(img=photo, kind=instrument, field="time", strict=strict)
2:01
